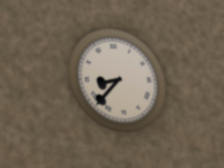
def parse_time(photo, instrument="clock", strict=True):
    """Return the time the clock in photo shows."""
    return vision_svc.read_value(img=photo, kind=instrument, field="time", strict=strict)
8:38
